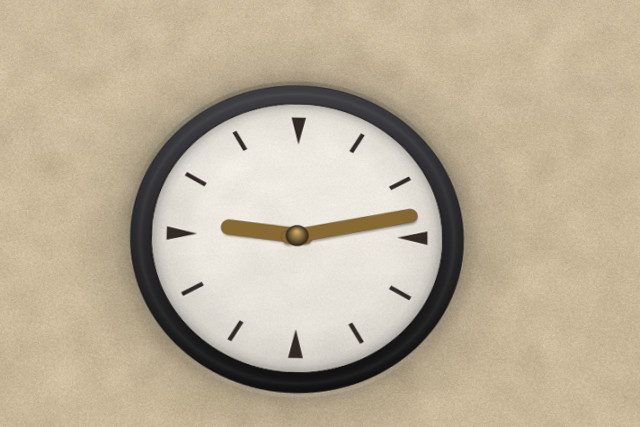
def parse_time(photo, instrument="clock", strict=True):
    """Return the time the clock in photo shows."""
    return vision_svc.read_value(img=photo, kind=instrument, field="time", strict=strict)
9:13
